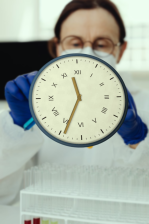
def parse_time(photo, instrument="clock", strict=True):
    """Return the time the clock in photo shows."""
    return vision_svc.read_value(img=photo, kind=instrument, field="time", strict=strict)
11:34
